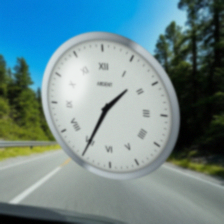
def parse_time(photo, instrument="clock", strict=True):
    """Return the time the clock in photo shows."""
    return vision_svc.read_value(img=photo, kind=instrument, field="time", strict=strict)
1:35
